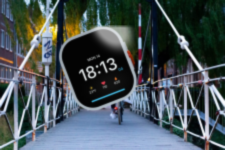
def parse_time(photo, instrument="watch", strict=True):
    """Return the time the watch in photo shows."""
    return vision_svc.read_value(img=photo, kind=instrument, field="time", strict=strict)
18:13
